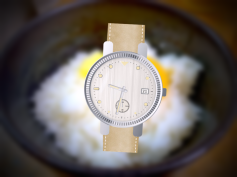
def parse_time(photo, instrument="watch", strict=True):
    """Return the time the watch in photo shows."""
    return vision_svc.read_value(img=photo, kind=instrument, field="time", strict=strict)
9:32
